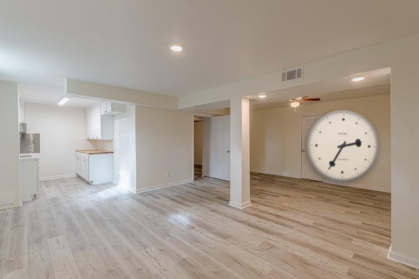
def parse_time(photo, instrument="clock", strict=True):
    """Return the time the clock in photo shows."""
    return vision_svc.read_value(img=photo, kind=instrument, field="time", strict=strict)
2:35
